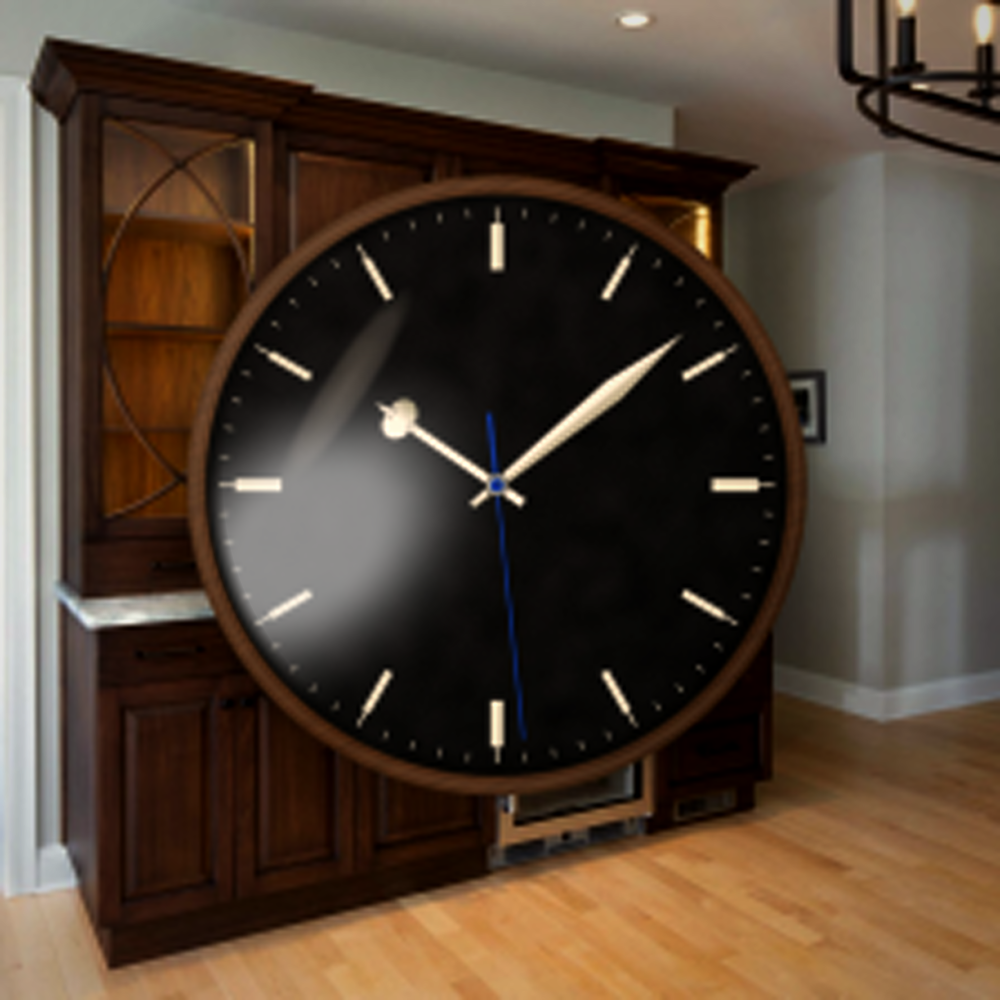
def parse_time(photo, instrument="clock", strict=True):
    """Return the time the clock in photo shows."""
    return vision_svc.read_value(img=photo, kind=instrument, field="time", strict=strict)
10:08:29
